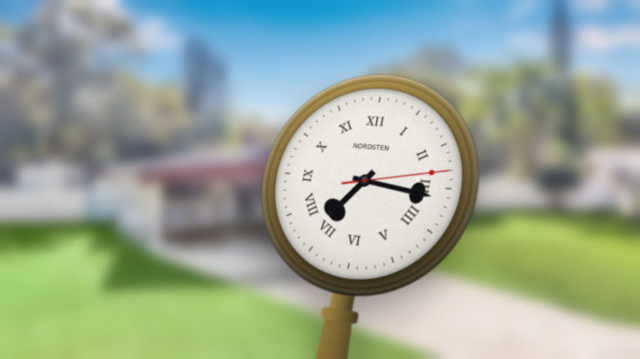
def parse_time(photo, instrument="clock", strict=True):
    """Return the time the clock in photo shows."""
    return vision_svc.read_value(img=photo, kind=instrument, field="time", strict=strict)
7:16:13
